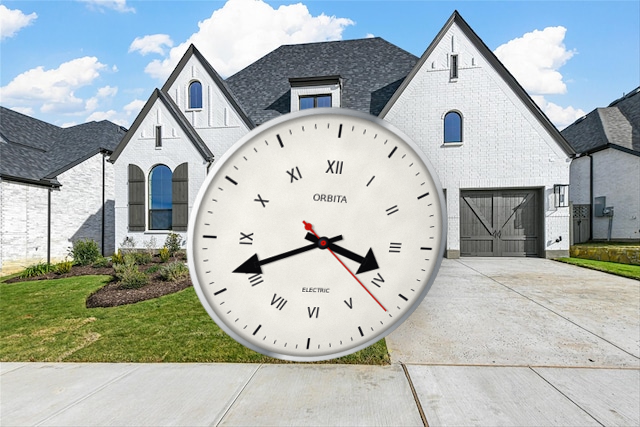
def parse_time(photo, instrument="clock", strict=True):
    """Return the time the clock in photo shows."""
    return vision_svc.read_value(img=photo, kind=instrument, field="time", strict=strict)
3:41:22
